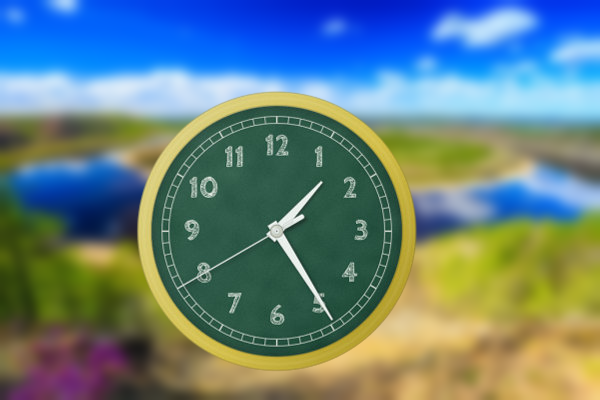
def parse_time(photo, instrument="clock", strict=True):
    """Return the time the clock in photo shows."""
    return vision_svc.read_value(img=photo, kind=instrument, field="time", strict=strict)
1:24:40
